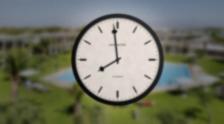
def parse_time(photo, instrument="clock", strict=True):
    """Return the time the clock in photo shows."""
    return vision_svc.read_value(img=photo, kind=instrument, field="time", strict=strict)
7:59
